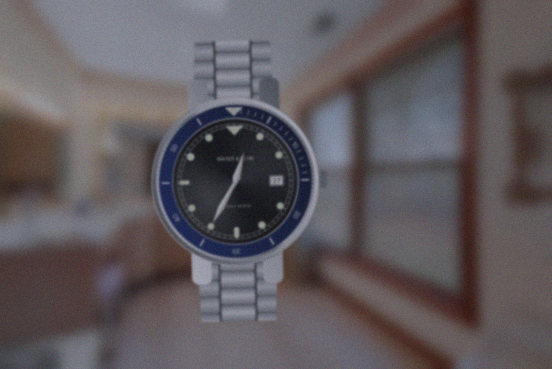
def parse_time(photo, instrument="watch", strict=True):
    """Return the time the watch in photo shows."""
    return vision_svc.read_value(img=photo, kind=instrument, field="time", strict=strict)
12:35
